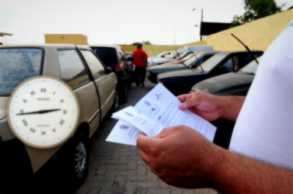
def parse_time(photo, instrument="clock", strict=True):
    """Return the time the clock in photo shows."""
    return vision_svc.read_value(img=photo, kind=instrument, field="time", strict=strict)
2:44
